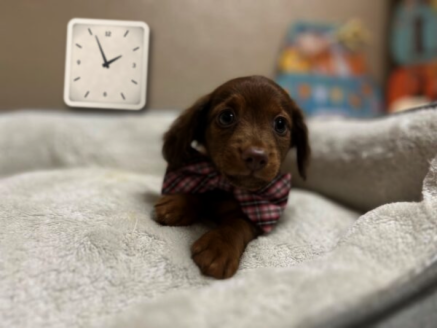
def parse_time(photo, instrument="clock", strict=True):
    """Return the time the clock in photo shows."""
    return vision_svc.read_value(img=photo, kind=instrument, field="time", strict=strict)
1:56
